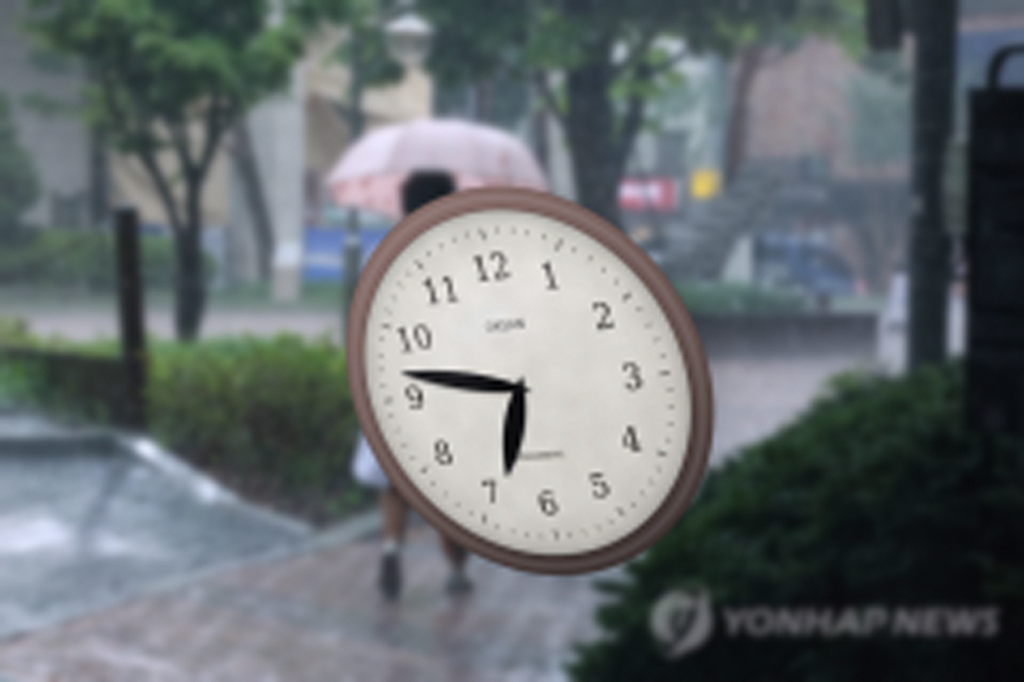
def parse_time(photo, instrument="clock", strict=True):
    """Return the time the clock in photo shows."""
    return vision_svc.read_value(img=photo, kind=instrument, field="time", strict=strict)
6:47
